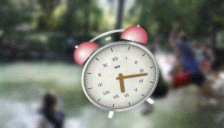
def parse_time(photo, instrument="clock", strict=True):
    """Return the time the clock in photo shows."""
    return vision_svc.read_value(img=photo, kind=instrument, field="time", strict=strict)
6:17
